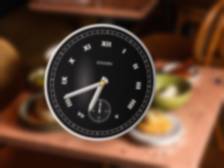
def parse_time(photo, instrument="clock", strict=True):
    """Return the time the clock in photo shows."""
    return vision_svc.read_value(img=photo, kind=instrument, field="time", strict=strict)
6:41
